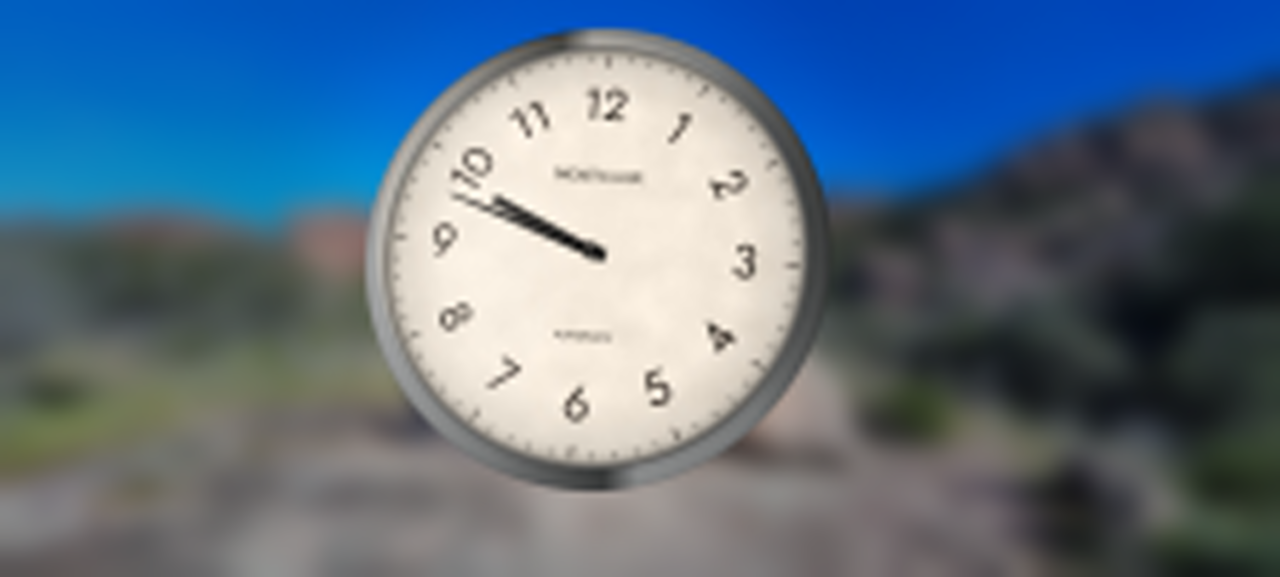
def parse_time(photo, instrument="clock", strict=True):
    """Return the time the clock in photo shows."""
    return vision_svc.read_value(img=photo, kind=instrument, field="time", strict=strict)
9:48
